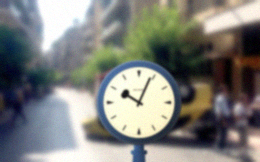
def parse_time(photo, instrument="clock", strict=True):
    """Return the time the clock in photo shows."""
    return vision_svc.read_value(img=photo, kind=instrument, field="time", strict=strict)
10:04
